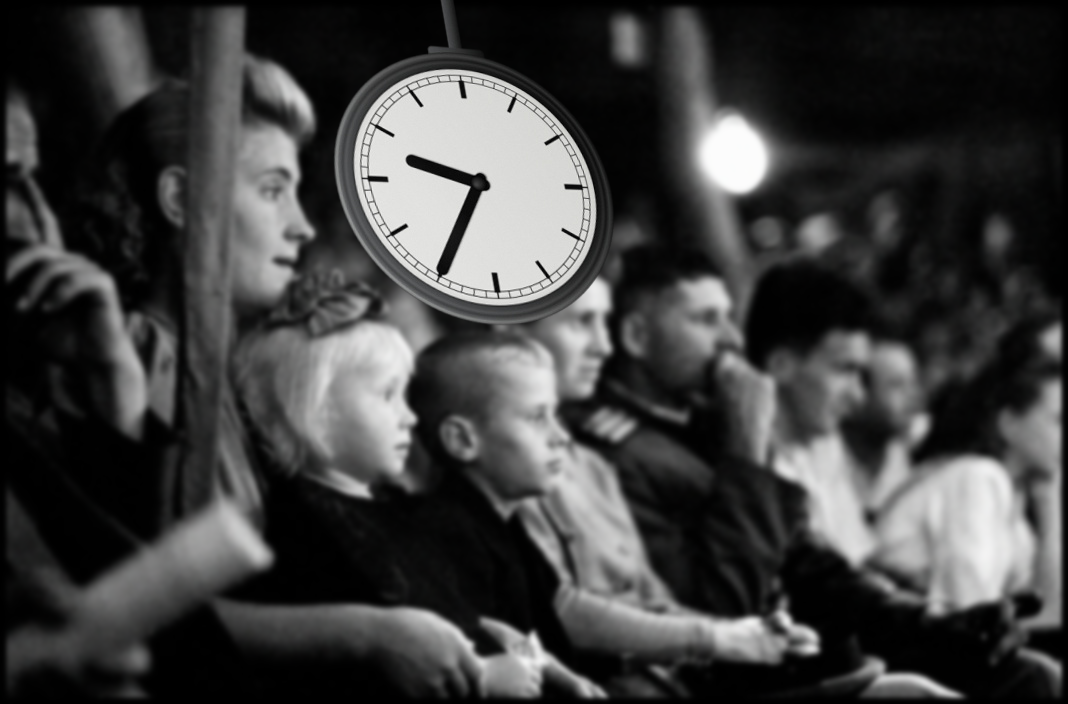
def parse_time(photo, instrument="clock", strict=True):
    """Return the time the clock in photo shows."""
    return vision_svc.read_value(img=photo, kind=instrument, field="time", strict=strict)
9:35
